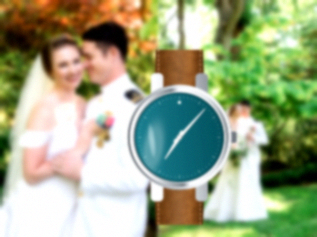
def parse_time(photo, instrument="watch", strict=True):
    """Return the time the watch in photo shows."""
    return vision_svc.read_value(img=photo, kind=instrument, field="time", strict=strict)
7:07
